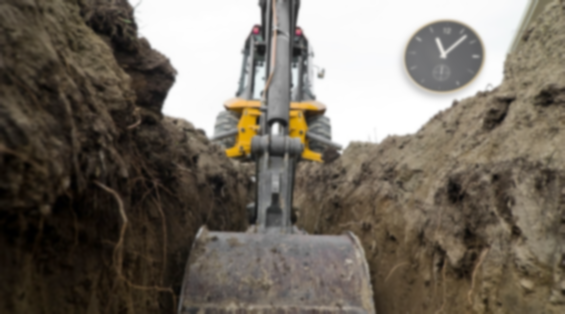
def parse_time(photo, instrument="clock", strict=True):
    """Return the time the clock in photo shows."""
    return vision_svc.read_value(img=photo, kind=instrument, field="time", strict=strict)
11:07
